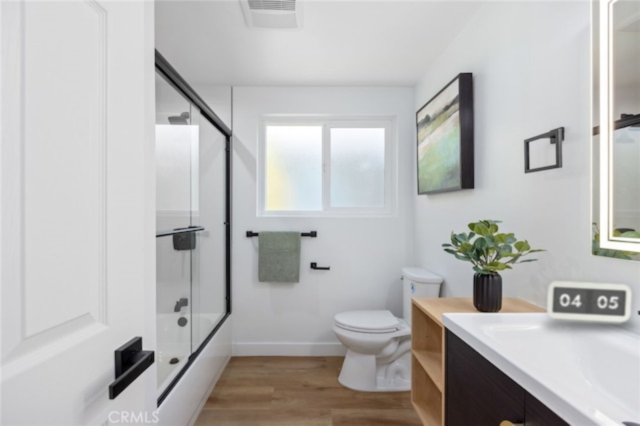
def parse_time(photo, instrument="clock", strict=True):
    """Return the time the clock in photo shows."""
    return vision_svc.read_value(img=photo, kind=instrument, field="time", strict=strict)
4:05
